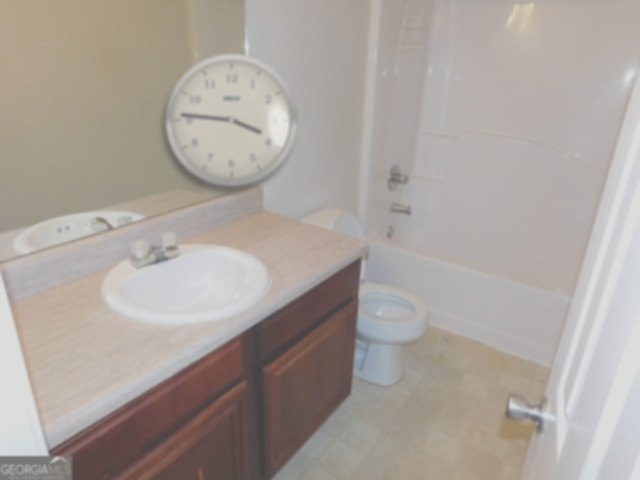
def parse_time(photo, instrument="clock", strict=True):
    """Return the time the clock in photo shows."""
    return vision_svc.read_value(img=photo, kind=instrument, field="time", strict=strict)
3:46
